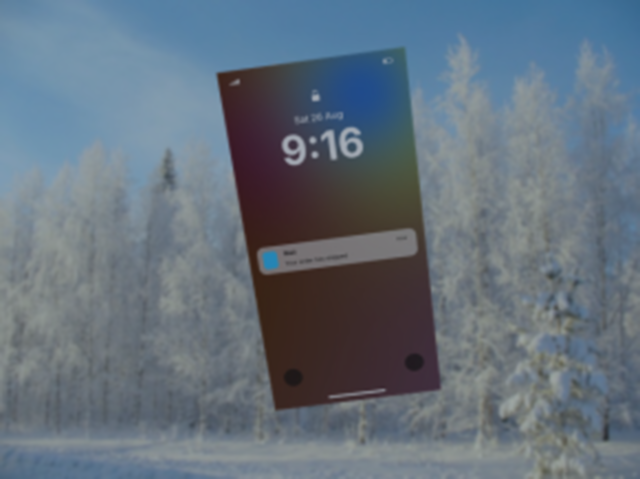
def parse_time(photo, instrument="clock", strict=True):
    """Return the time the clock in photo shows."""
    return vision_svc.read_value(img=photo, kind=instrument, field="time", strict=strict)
9:16
